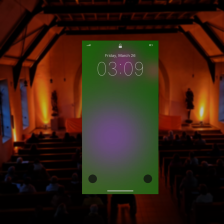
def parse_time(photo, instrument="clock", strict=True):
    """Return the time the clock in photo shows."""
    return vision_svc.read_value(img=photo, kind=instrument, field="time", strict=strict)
3:09
